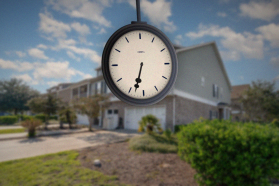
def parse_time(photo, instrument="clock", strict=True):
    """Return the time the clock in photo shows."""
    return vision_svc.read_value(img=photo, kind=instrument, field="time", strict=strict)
6:33
